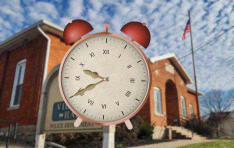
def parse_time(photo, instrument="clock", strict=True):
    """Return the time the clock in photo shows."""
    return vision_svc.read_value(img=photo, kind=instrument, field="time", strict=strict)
9:40
